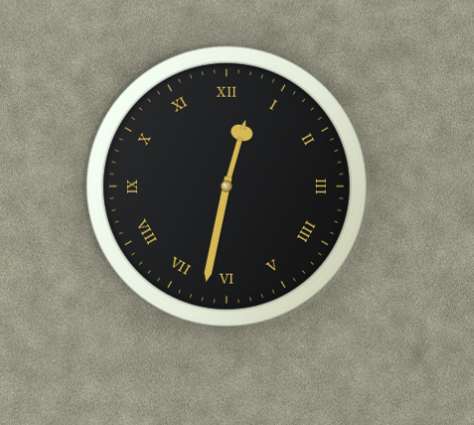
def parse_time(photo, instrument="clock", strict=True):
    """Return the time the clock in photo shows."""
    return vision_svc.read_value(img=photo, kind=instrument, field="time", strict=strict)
12:32
